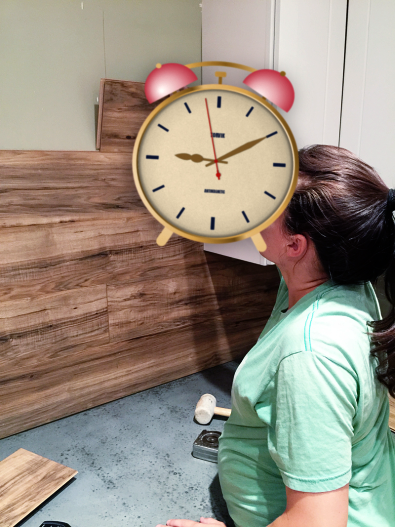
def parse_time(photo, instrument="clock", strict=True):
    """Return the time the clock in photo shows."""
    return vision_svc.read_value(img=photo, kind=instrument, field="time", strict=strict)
9:09:58
